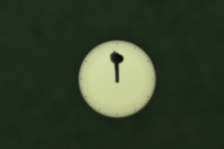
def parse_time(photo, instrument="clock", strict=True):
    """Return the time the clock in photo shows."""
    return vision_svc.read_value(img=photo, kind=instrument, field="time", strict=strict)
11:59
